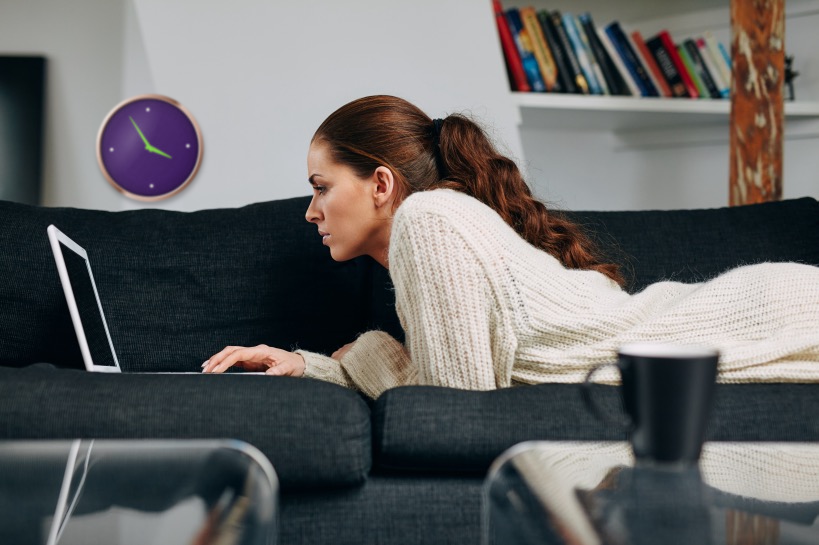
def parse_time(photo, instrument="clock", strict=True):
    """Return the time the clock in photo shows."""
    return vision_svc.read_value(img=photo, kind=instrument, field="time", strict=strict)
3:55
